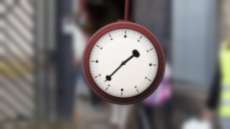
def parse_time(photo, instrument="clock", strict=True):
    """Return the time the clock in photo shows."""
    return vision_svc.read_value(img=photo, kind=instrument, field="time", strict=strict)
1:37
